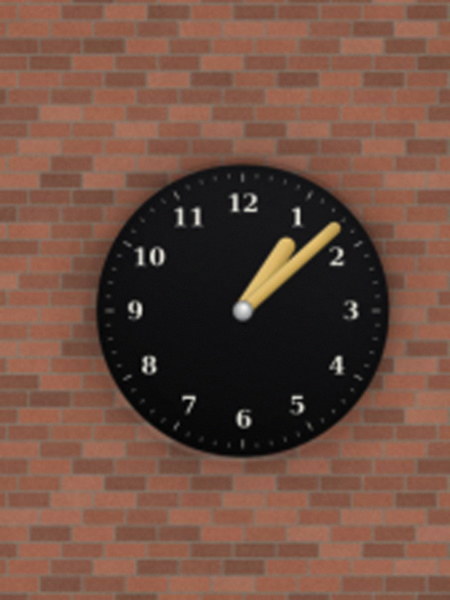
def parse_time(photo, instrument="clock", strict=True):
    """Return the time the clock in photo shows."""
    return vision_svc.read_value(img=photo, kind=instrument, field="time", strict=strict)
1:08
